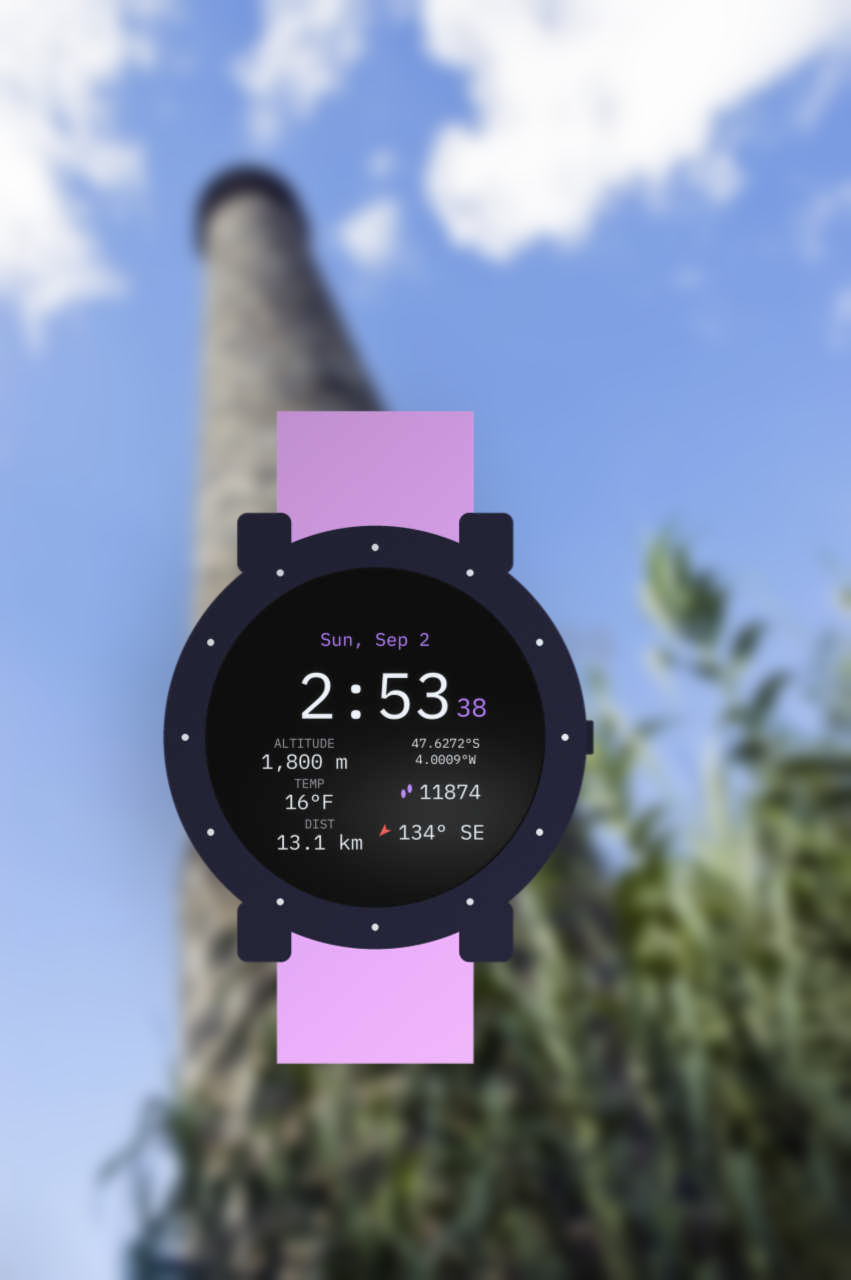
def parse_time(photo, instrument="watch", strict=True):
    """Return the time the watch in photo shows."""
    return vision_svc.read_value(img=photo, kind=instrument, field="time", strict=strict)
2:53:38
